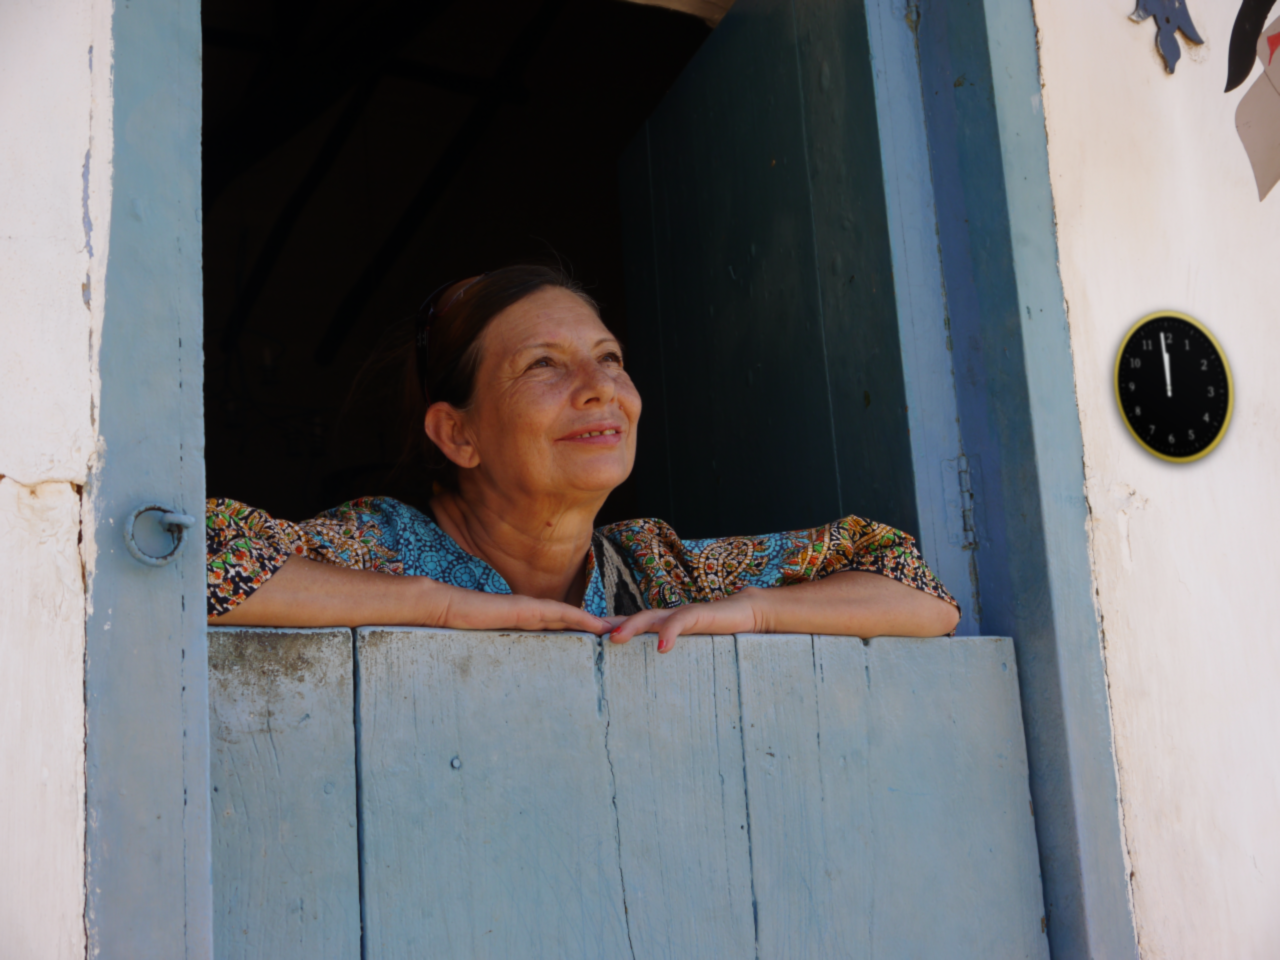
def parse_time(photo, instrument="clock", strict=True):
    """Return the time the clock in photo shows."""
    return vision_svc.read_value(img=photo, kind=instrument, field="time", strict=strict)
11:59
